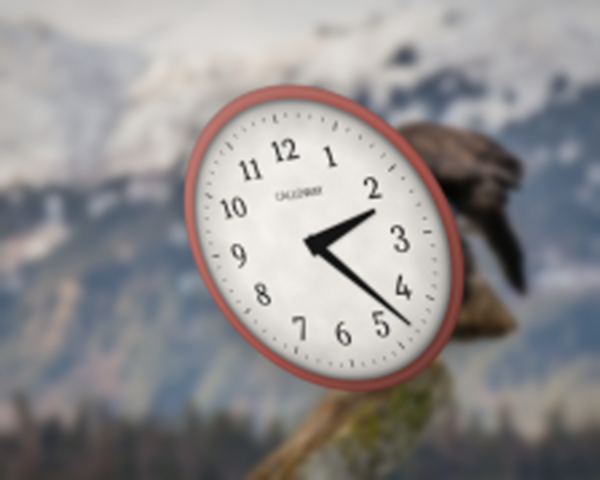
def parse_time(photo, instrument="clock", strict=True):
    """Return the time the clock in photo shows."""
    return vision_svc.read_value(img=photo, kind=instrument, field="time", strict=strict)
2:23
